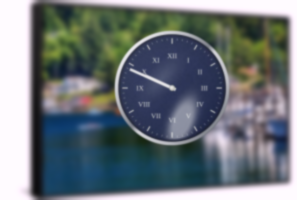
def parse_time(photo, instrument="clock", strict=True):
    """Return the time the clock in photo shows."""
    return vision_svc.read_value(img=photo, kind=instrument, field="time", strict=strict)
9:49
